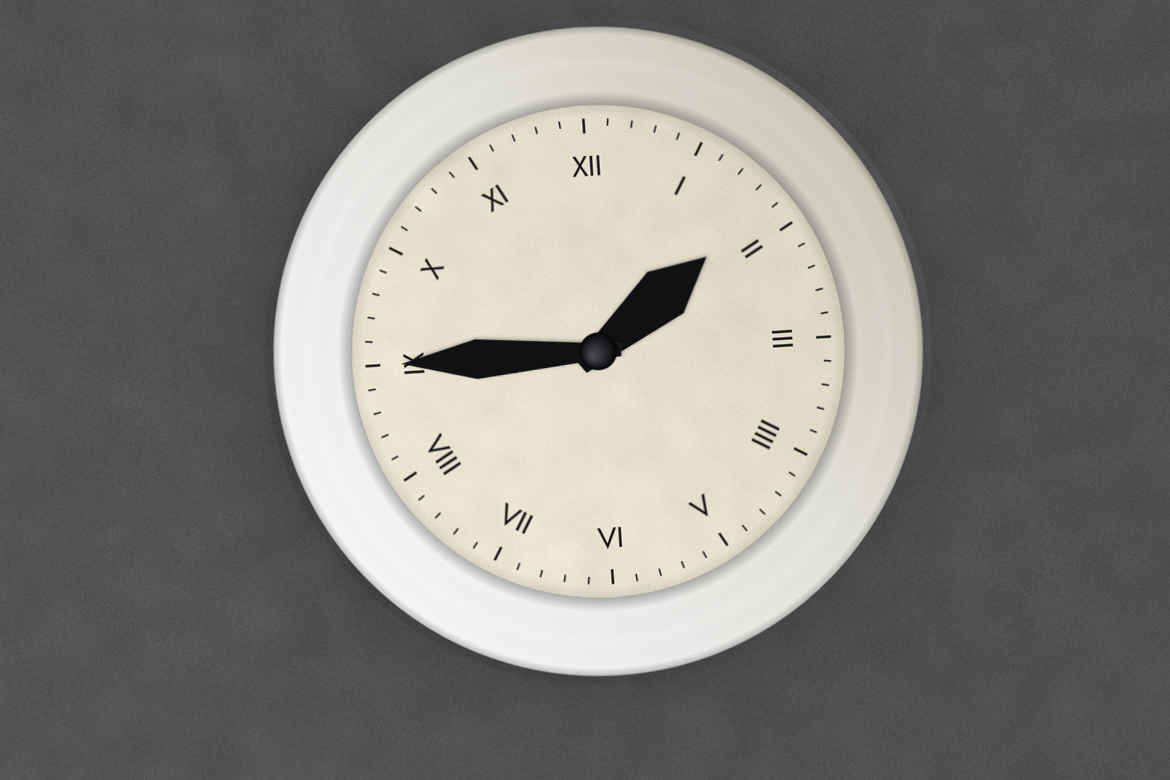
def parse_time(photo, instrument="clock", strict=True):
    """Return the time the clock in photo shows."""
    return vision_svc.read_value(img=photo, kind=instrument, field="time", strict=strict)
1:45
